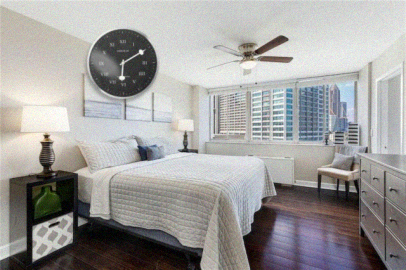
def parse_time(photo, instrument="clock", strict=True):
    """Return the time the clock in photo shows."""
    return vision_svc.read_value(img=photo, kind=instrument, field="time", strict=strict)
6:10
